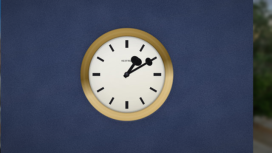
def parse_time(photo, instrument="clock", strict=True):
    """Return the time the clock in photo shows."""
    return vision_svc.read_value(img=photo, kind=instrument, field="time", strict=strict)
1:10
